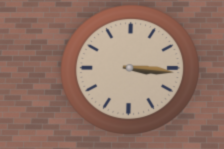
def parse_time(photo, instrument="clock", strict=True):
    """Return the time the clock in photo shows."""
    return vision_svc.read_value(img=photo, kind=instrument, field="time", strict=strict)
3:16
